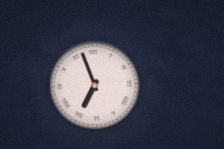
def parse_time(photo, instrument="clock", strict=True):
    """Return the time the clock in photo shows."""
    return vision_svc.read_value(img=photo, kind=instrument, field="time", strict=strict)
6:57
